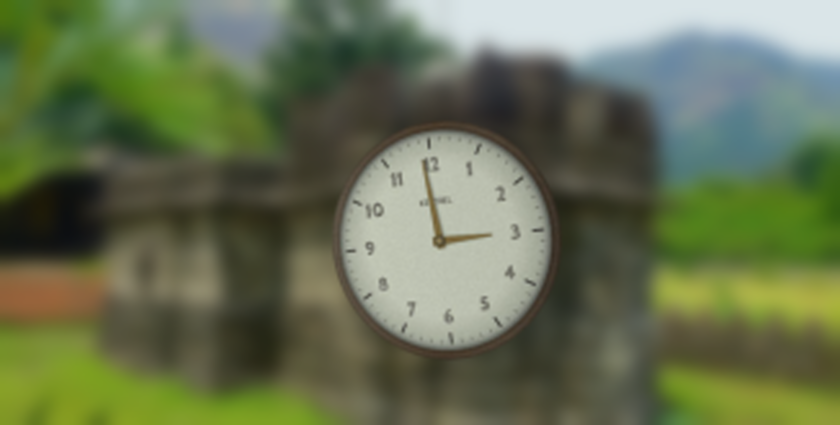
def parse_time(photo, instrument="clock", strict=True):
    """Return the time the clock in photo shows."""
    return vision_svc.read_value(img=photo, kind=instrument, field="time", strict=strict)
2:59
